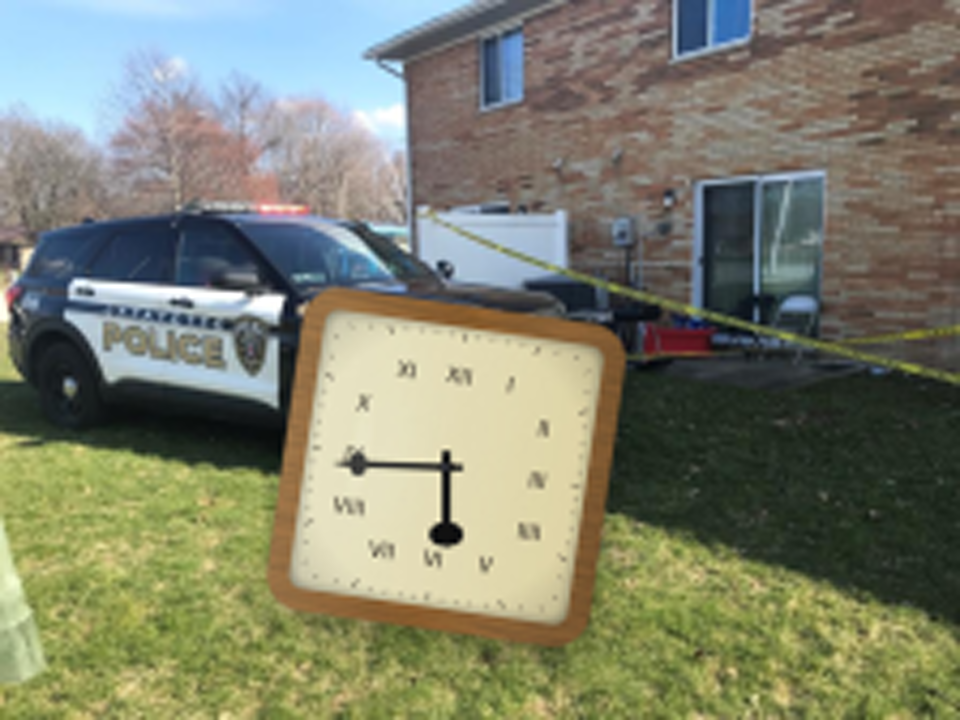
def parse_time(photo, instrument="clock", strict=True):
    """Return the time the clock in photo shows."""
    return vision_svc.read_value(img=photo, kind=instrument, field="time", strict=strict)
5:44
